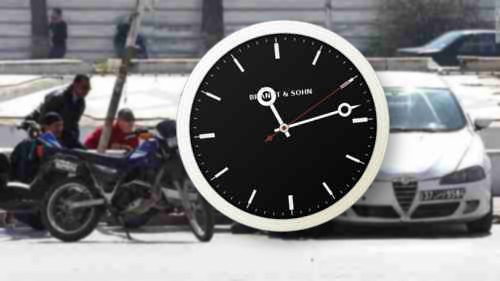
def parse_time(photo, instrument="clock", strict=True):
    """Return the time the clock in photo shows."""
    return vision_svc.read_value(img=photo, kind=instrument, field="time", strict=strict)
11:13:10
